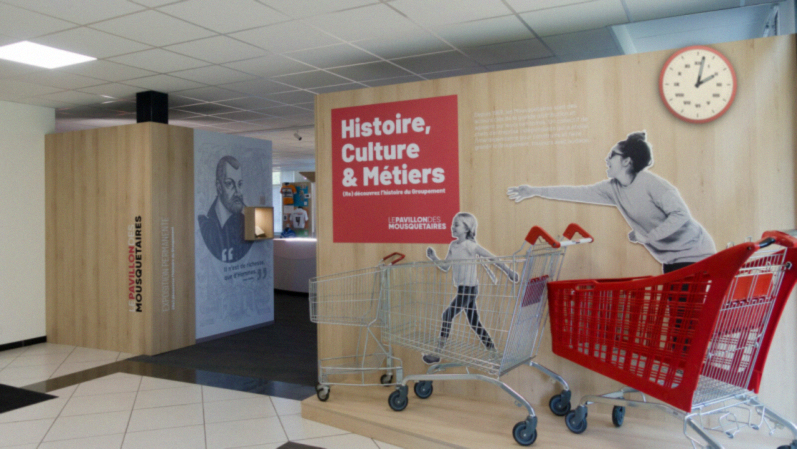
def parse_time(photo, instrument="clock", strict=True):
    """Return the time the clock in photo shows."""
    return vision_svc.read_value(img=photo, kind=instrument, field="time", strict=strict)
2:02
